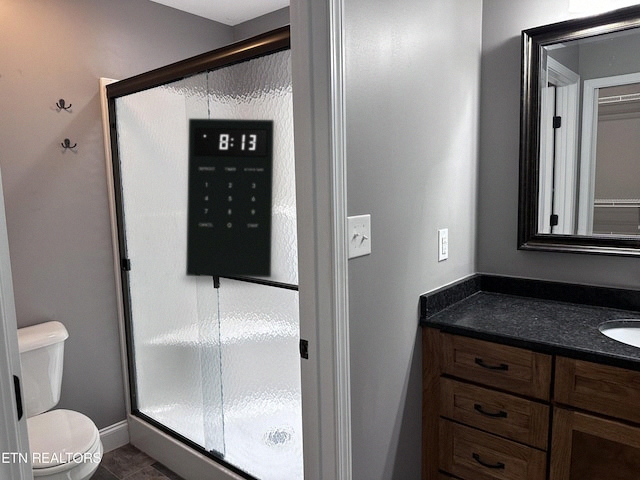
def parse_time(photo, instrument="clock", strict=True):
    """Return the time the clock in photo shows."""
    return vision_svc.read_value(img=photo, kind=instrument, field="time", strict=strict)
8:13
